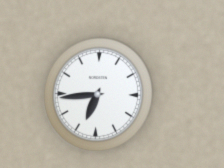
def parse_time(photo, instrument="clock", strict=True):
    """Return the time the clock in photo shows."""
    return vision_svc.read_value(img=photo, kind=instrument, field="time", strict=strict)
6:44
